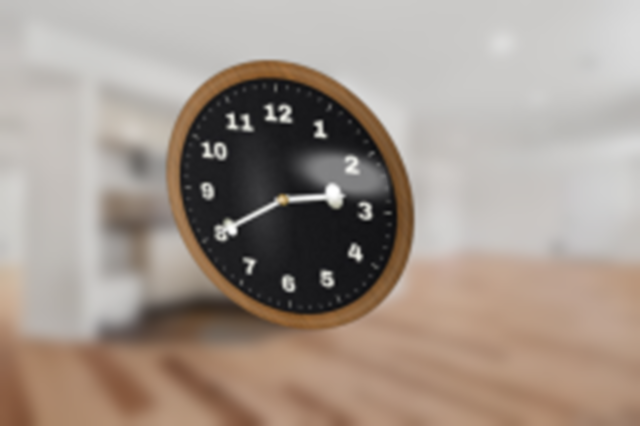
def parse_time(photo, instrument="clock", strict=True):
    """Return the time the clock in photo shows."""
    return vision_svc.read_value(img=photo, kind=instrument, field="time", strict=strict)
2:40
